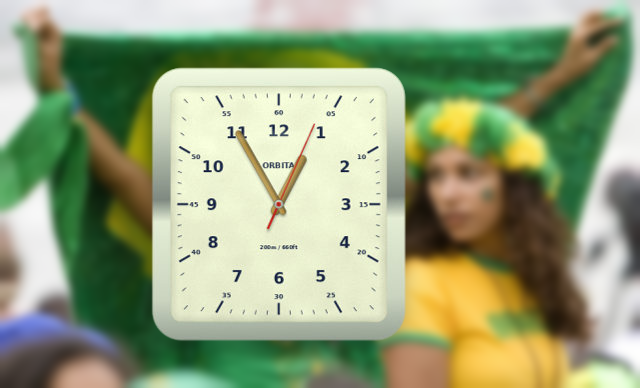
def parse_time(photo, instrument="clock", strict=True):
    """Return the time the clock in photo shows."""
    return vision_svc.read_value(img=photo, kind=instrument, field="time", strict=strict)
12:55:04
